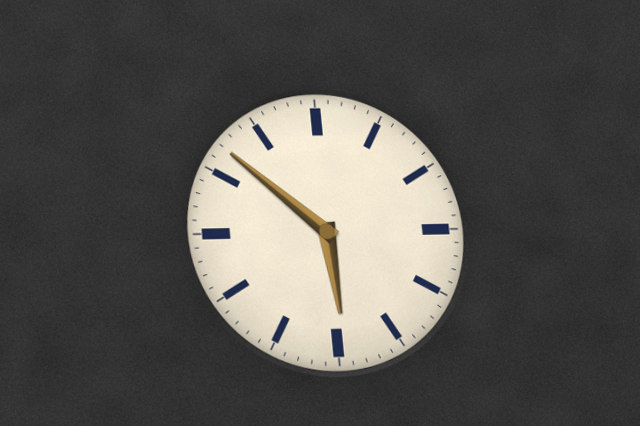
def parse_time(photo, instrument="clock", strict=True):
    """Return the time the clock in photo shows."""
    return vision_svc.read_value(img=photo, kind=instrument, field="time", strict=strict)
5:52
